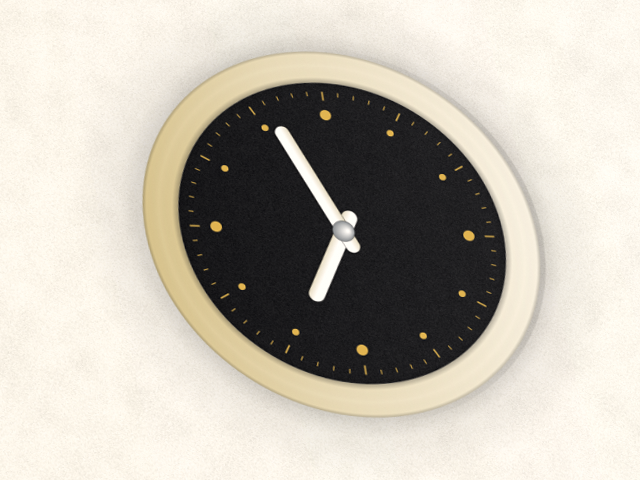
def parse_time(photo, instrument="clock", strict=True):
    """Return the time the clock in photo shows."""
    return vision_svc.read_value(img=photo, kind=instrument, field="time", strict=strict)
6:56
